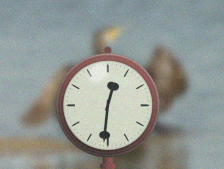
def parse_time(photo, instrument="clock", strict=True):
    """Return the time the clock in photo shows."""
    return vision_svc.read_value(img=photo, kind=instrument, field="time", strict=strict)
12:31
